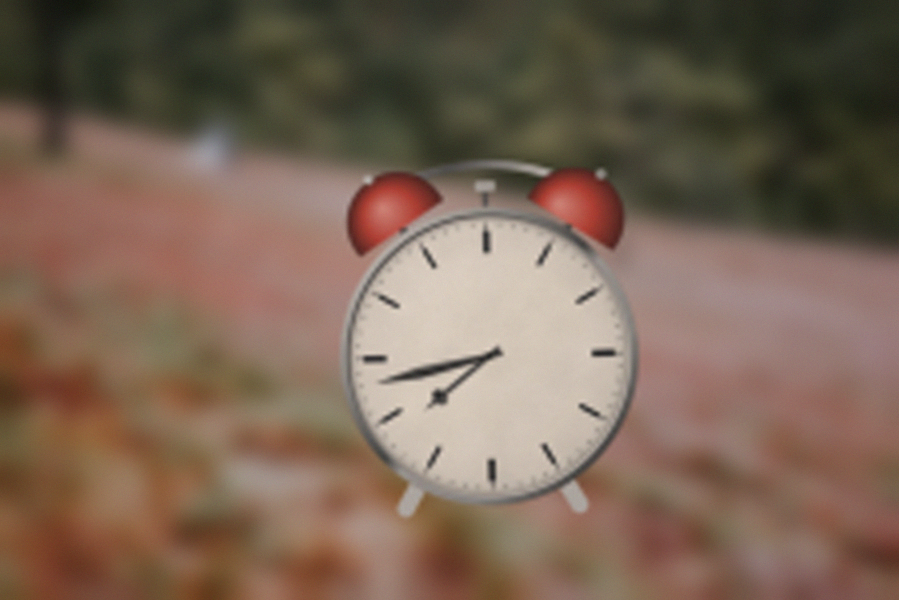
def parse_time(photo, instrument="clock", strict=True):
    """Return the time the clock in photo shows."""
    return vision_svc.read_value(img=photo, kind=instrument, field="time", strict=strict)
7:43
